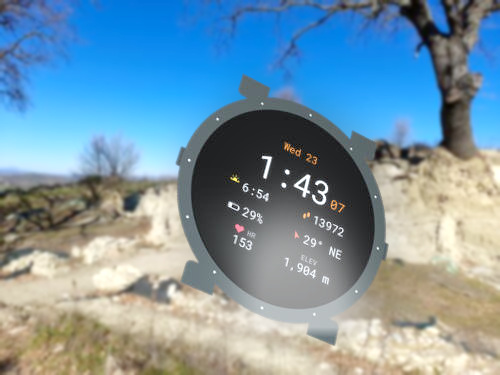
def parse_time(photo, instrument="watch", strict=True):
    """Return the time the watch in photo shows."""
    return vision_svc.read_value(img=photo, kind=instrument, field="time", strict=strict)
1:43:07
